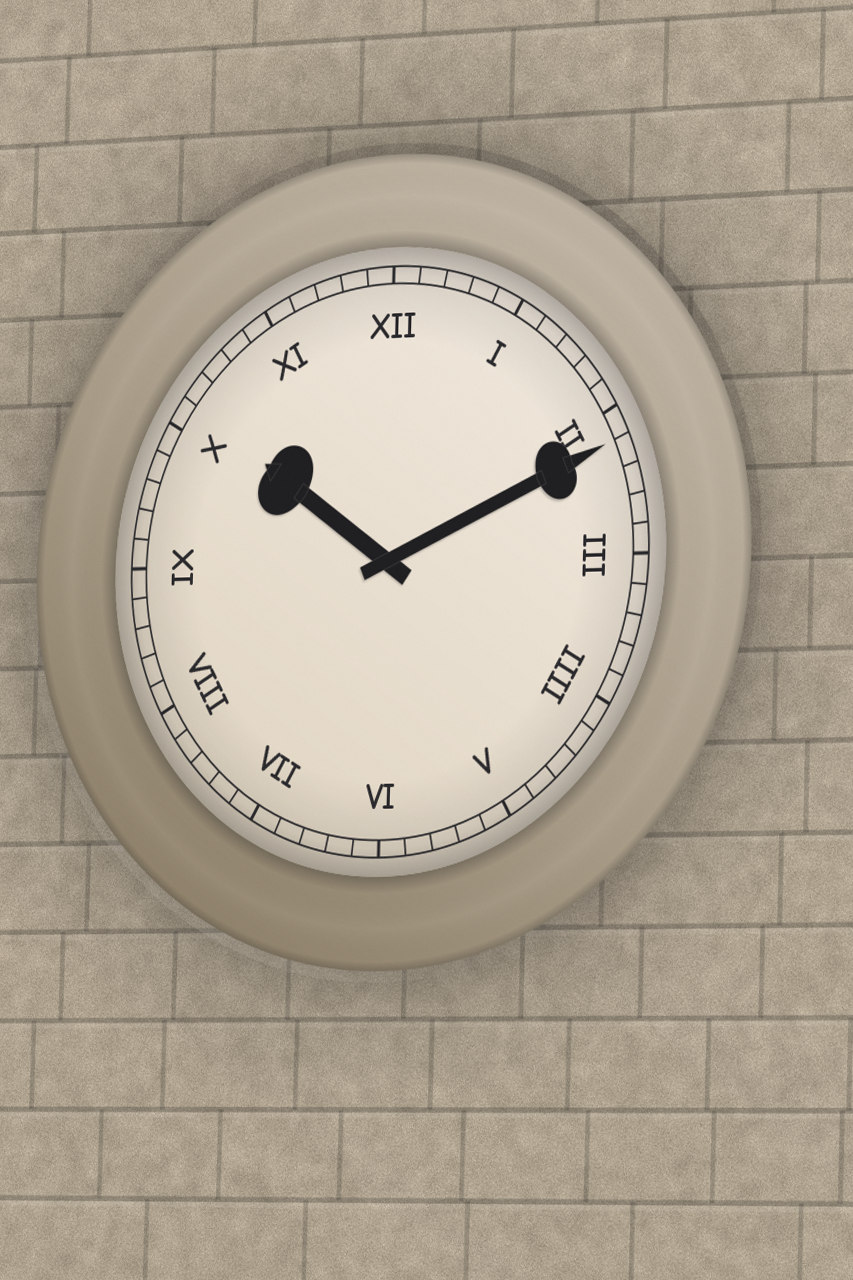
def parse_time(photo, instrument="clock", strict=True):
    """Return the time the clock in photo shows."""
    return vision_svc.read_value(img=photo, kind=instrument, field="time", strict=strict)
10:11
